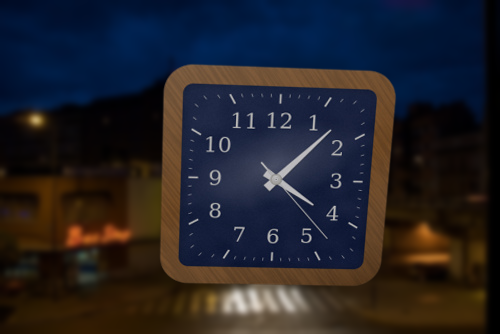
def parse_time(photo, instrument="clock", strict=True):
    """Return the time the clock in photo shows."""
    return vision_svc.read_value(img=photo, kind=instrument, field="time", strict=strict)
4:07:23
